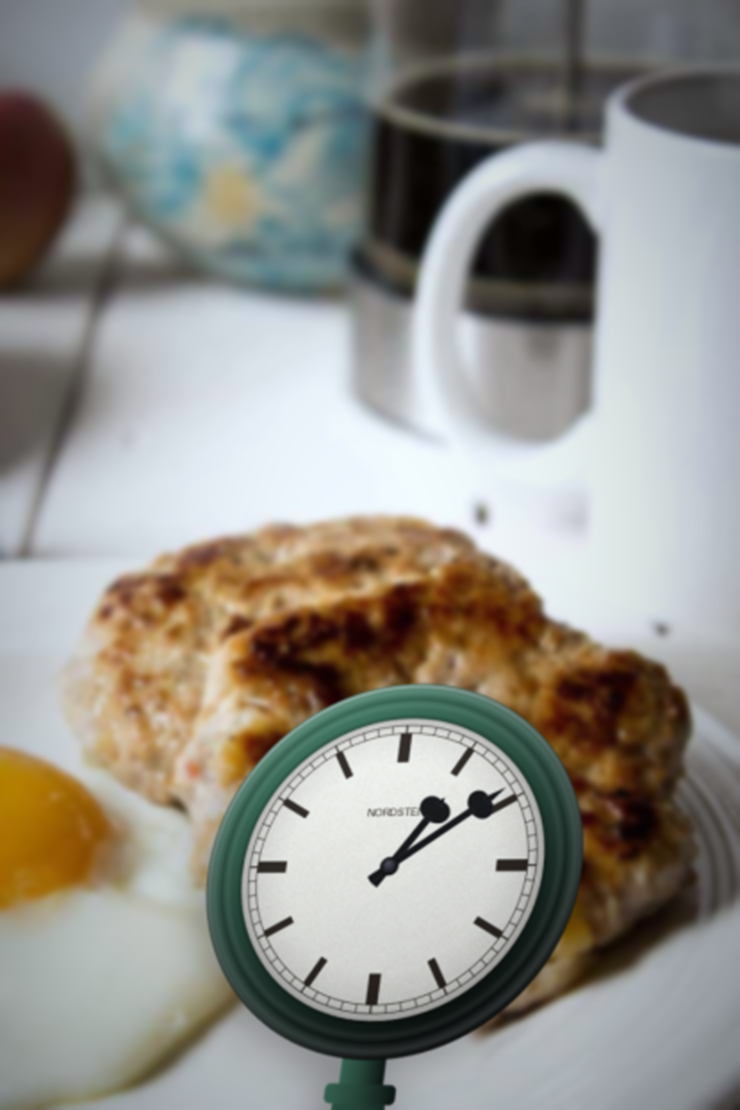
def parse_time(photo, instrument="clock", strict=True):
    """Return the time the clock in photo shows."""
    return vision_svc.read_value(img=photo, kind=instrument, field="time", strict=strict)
1:09
